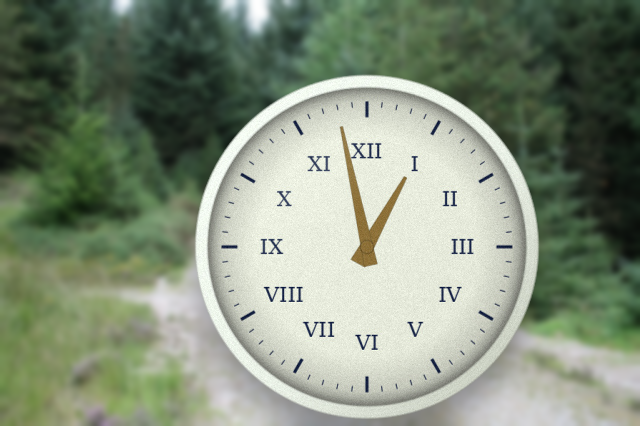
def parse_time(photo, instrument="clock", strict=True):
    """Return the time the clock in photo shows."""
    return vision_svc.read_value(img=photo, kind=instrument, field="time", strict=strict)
12:58
